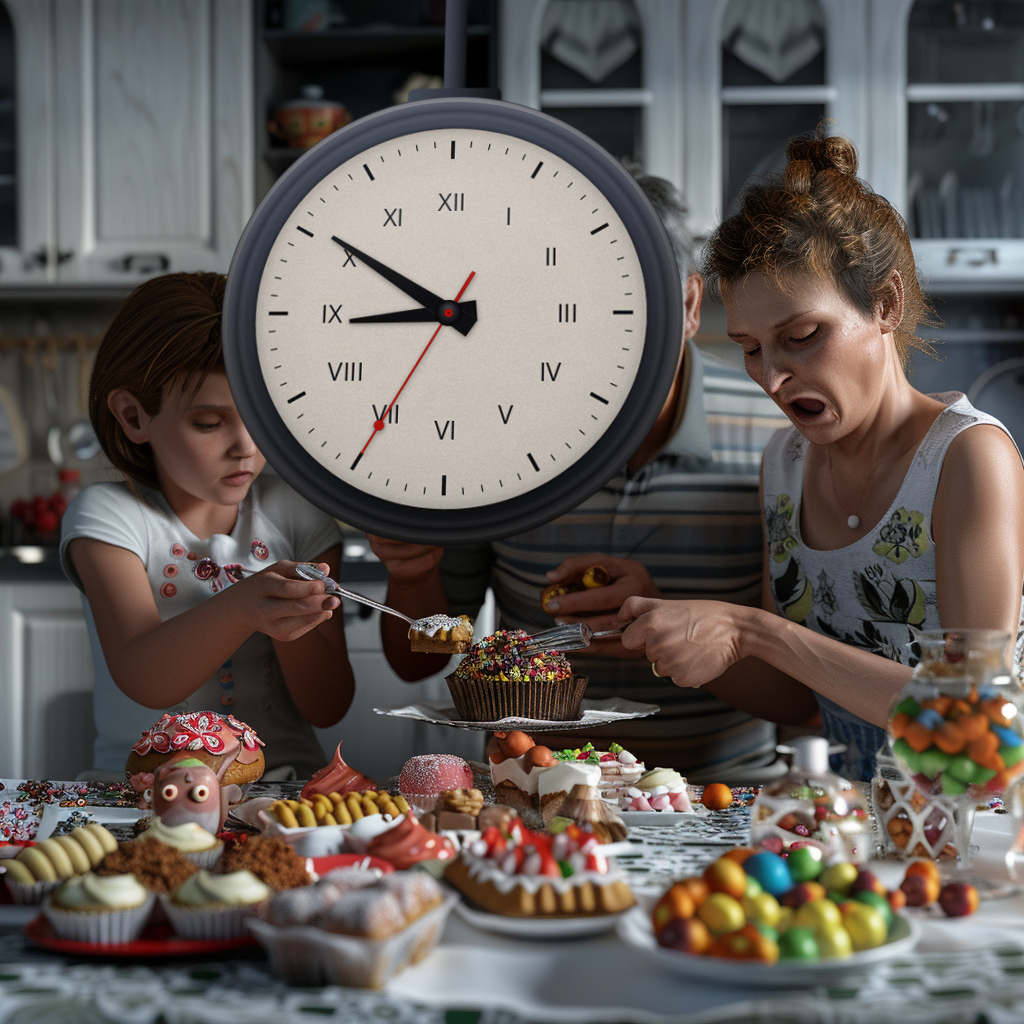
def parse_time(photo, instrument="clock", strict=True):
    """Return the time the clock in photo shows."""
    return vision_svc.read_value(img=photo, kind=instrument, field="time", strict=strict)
8:50:35
